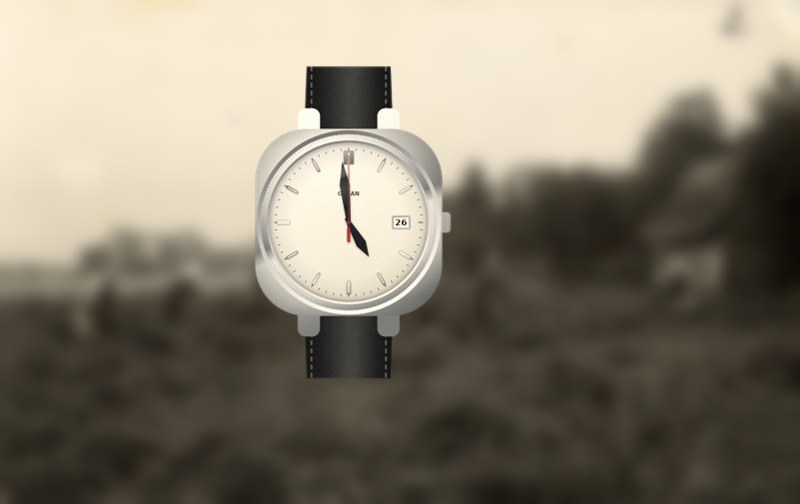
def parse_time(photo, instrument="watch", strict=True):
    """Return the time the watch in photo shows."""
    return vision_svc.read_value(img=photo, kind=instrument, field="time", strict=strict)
4:59:00
